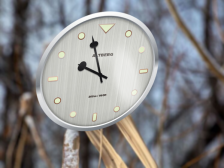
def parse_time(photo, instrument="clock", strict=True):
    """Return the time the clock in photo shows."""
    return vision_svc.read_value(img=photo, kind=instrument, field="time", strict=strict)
9:57
